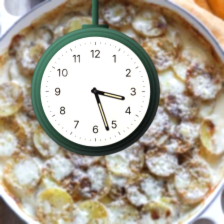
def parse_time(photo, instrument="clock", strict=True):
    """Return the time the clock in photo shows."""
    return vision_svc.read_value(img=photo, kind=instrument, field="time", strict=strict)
3:27
